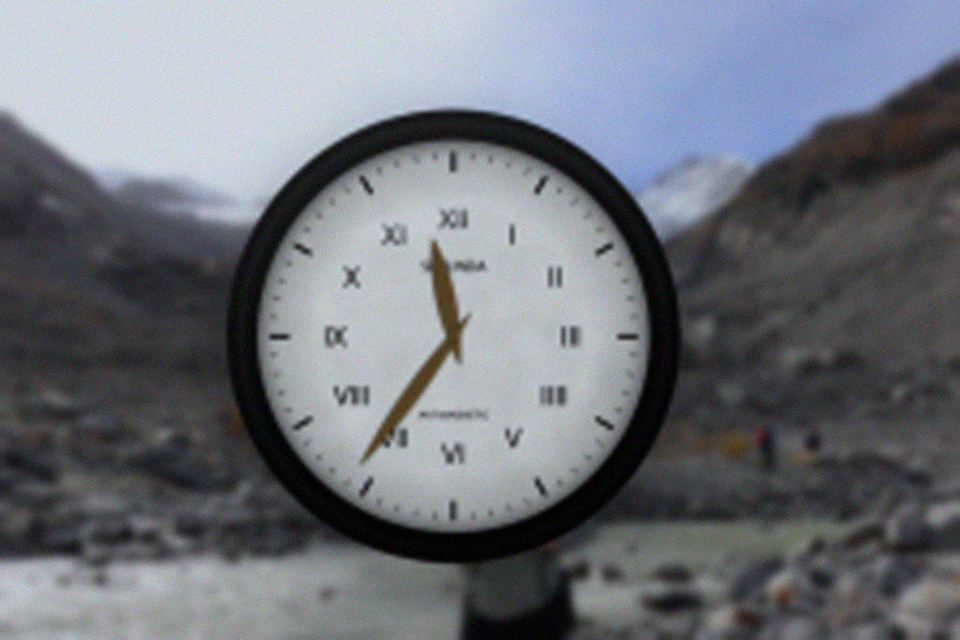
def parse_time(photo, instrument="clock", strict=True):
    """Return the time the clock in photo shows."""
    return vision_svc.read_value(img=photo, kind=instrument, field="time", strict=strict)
11:36
